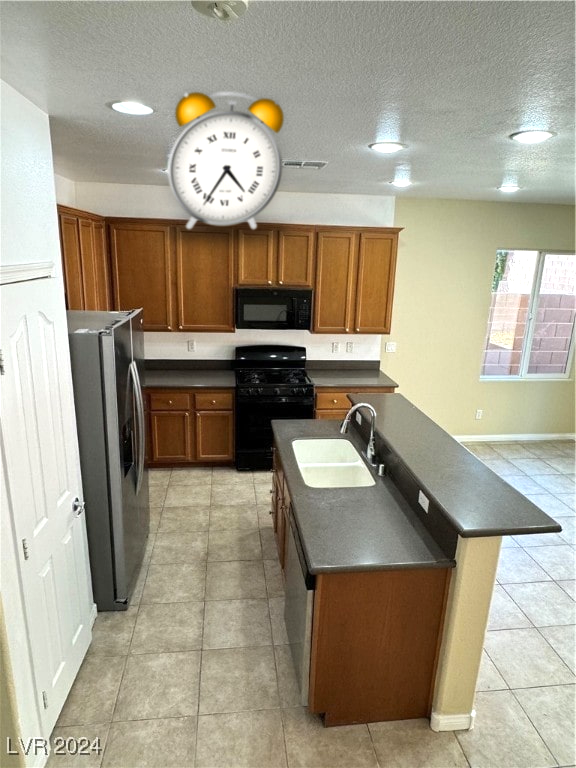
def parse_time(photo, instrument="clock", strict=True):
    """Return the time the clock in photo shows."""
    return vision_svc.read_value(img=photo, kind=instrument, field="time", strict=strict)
4:35
